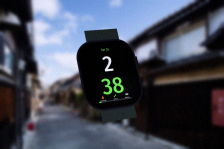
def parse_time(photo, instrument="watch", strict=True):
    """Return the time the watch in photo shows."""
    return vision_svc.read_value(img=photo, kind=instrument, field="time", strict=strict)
2:38
